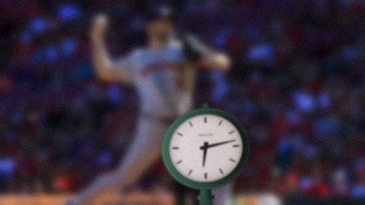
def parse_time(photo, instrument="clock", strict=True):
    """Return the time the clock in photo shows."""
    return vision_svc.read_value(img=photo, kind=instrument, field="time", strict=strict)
6:13
